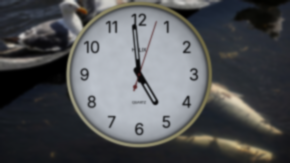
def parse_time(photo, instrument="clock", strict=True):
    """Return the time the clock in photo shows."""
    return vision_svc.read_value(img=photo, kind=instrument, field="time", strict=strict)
4:59:03
